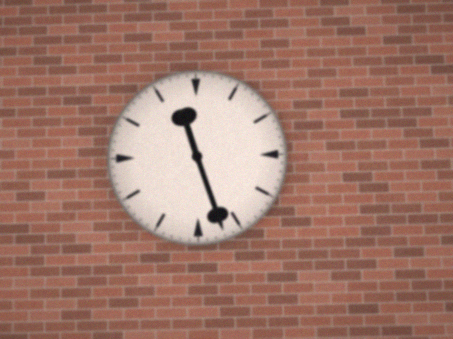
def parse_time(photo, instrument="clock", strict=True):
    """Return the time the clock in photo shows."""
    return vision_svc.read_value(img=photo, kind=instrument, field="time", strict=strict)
11:27
